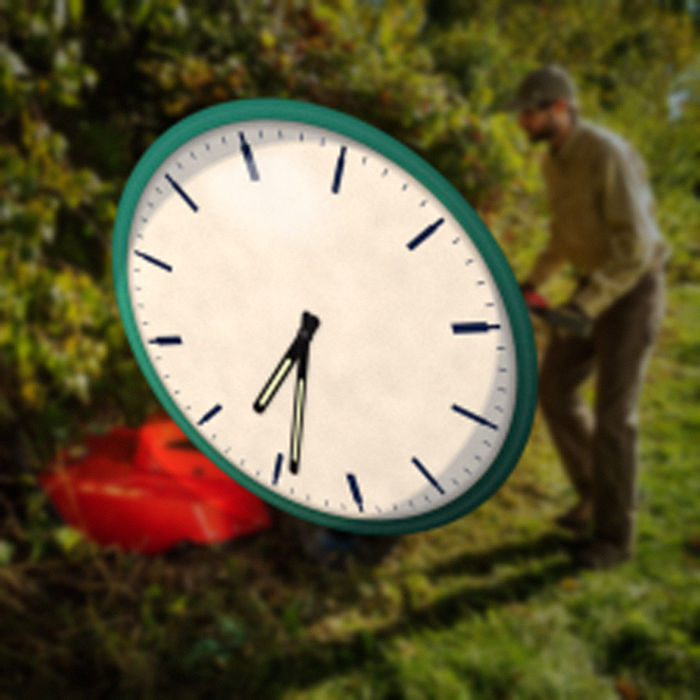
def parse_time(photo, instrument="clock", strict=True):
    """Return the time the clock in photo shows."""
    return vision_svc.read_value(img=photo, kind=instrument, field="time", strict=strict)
7:34
